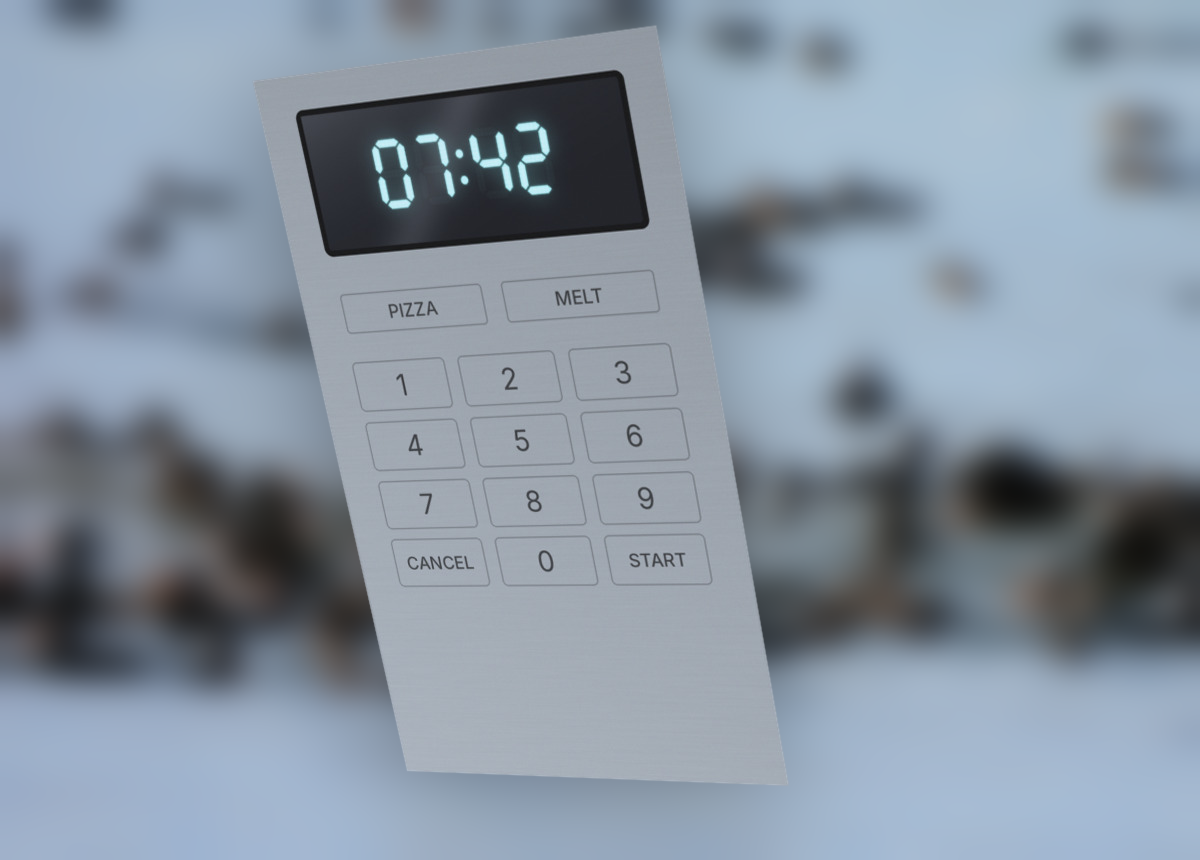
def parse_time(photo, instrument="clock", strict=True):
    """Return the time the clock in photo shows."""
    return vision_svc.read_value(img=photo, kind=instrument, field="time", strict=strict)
7:42
